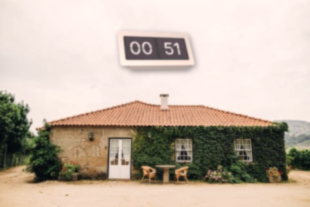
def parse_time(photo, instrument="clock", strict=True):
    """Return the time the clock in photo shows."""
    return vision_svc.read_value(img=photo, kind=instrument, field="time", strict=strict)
0:51
